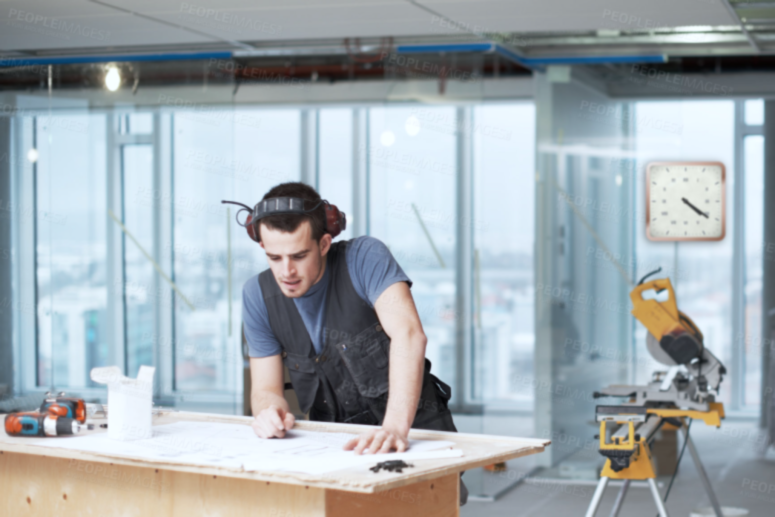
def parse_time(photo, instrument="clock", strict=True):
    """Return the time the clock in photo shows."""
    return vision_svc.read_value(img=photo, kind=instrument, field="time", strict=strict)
4:21
